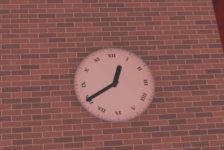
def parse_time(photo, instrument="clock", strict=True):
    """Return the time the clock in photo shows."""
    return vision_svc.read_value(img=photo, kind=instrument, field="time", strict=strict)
12:40
